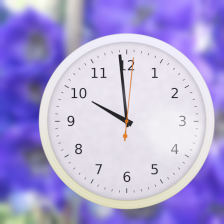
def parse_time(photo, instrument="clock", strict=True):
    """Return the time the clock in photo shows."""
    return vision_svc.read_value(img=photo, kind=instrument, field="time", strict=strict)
9:59:01
